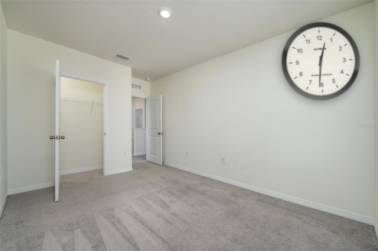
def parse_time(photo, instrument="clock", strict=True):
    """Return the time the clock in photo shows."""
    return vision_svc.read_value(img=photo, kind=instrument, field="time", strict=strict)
12:31
